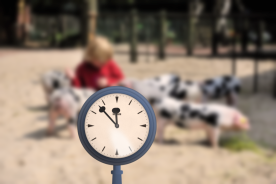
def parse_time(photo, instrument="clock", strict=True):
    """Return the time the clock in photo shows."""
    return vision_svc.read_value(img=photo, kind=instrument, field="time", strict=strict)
11:53
